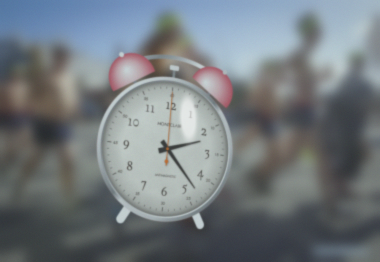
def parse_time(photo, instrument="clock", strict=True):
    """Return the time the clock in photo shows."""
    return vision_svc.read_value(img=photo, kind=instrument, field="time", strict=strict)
2:23:00
